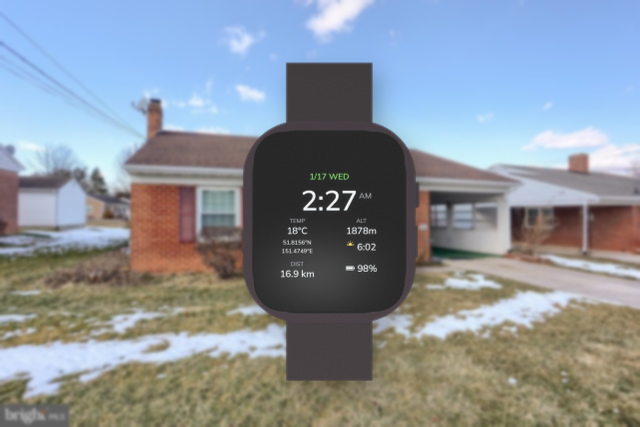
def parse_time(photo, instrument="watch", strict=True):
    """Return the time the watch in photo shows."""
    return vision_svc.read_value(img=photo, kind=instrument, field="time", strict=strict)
2:27
